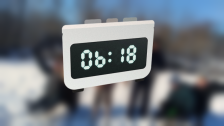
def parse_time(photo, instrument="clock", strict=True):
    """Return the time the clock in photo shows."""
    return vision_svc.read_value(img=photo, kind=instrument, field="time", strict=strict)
6:18
